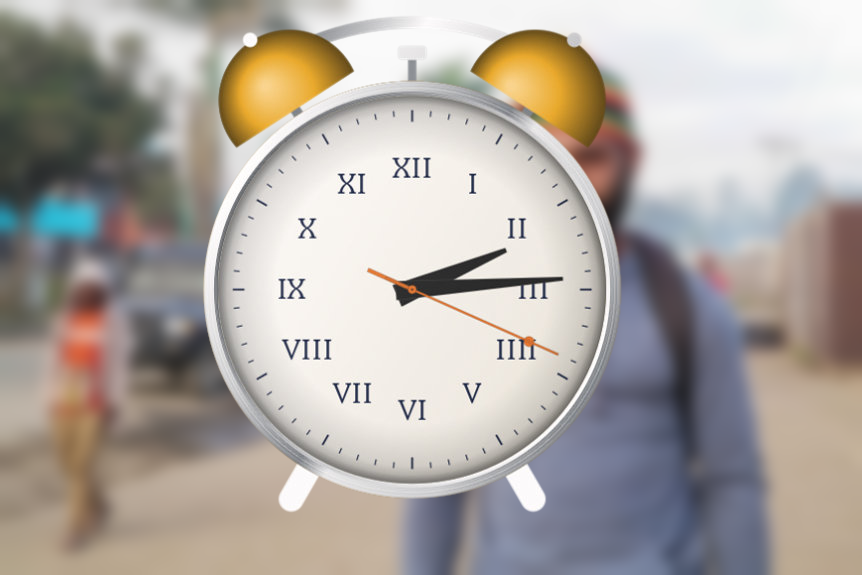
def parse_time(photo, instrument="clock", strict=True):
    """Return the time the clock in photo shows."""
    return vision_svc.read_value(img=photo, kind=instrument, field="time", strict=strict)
2:14:19
